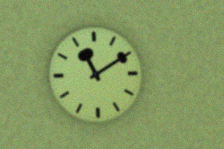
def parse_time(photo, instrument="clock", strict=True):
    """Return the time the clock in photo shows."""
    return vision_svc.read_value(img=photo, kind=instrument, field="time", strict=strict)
11:10
